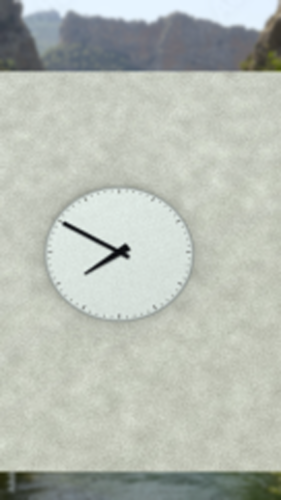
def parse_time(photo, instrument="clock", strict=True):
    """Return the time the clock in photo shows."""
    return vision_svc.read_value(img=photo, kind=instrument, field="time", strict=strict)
7:50
